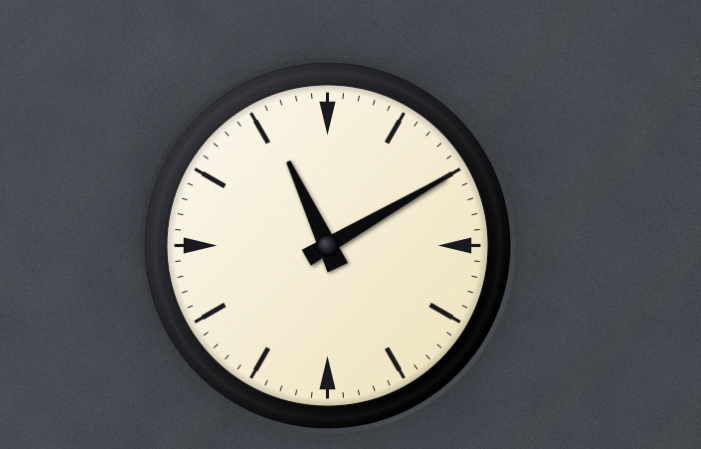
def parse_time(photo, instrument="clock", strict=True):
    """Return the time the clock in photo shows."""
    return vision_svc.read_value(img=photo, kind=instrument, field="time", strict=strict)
11:10
